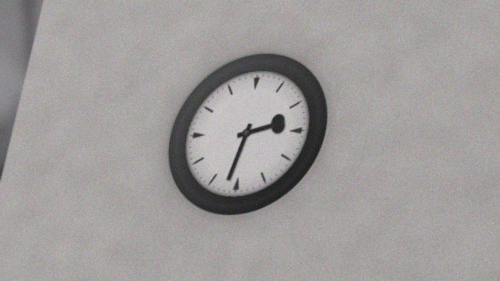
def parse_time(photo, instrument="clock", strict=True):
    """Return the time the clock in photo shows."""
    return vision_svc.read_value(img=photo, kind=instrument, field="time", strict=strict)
2:32
